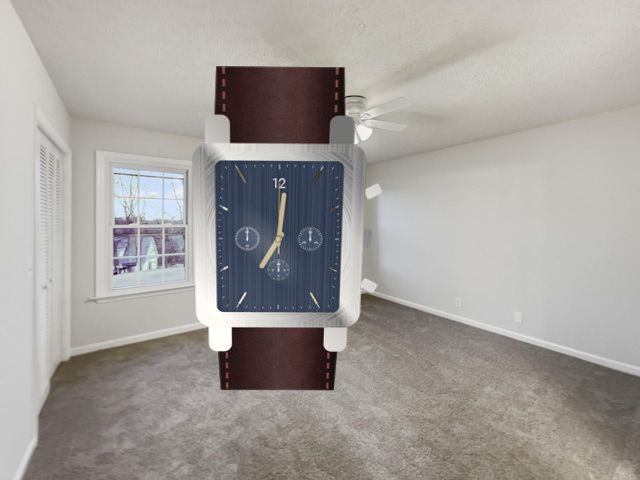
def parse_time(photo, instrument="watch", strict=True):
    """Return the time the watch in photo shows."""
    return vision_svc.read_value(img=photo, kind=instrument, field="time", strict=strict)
7:01
